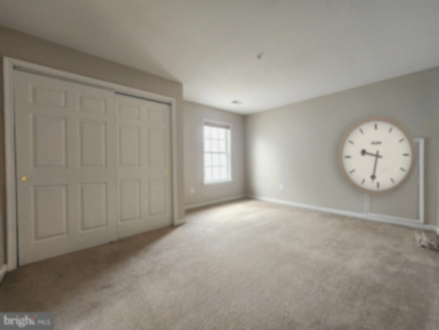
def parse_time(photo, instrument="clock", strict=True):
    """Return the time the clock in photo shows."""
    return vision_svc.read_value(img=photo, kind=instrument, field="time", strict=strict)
9:32
